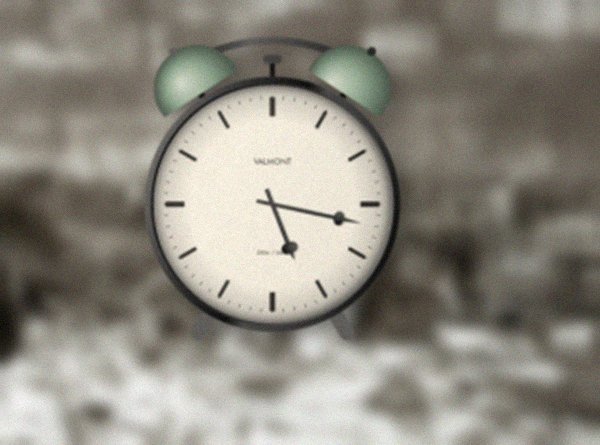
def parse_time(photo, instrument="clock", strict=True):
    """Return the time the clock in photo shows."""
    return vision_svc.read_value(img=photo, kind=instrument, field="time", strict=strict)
5:17
